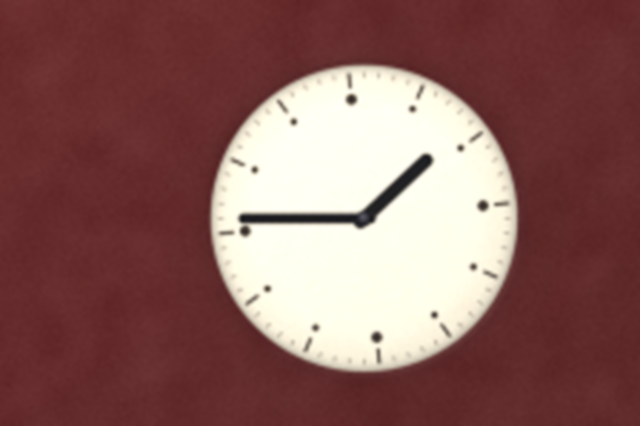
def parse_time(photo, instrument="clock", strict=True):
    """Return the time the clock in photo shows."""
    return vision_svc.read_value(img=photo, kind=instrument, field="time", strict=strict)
1:46
